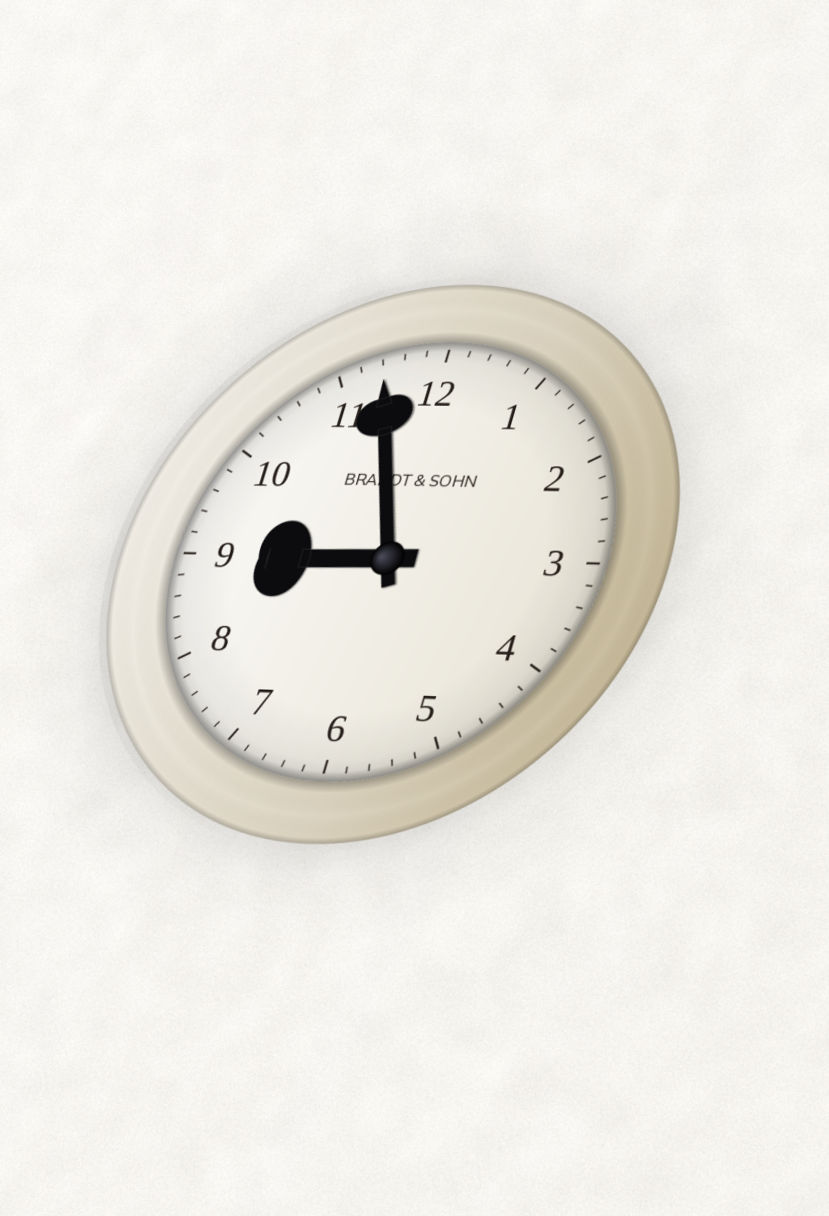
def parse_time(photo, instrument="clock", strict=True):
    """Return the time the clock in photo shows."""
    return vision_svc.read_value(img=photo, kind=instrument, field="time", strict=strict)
8:57
